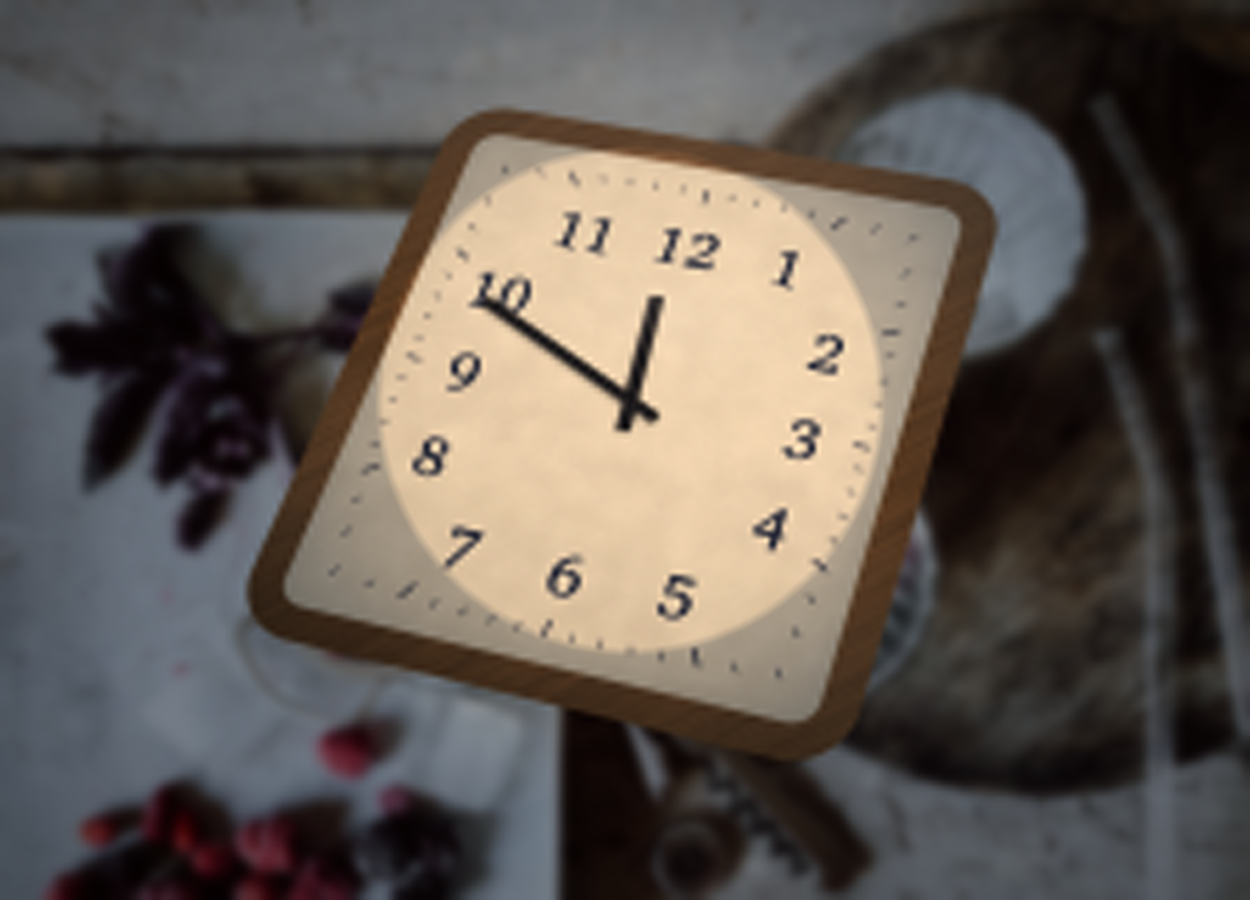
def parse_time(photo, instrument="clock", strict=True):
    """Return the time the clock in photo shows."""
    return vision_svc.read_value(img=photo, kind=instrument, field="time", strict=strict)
11:49
